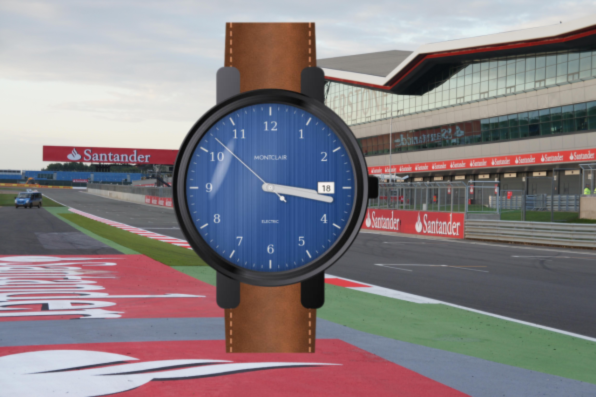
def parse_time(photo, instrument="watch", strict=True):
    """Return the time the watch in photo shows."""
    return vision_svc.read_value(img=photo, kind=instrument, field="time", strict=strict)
3:16:52
